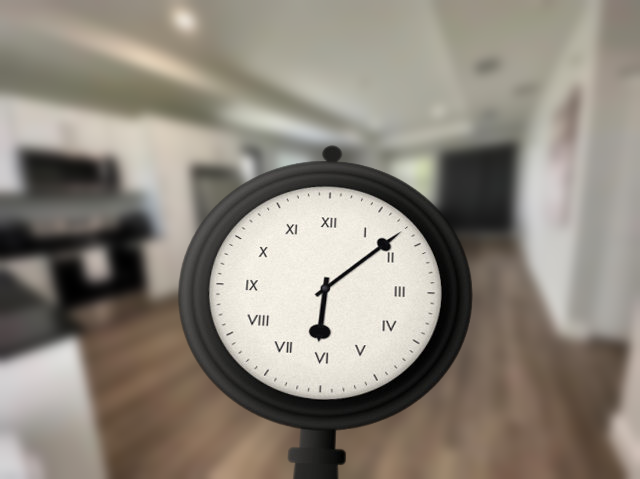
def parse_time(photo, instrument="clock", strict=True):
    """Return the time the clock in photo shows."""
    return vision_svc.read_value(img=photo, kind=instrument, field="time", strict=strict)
6:08
